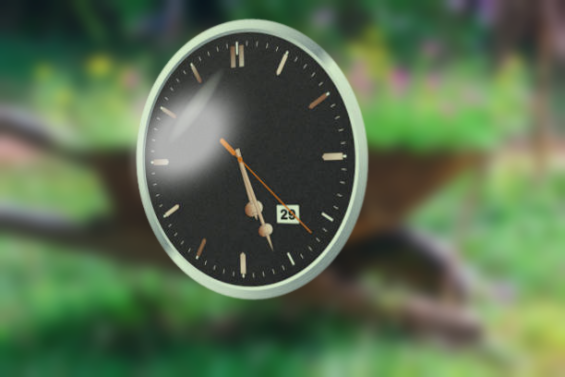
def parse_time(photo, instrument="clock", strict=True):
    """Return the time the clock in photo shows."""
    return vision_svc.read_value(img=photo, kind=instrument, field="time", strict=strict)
5:26:22
